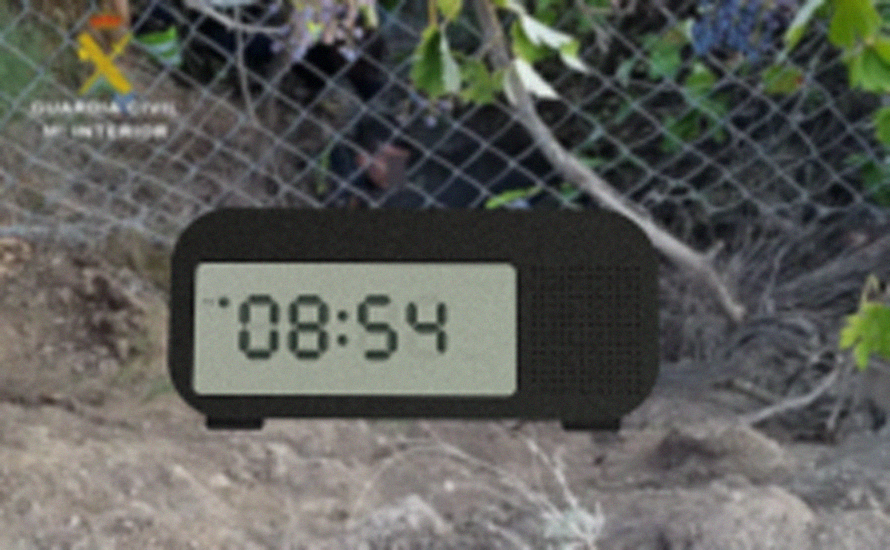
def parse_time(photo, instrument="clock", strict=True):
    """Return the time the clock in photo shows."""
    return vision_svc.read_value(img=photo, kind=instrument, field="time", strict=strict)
8:54
